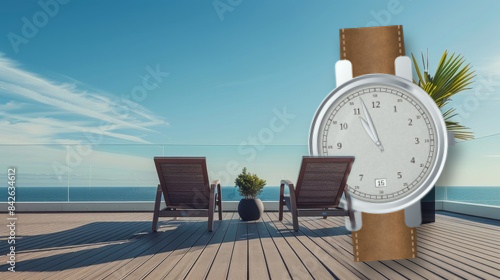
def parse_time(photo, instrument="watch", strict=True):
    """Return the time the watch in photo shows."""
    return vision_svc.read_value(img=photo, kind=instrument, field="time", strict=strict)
10:57
